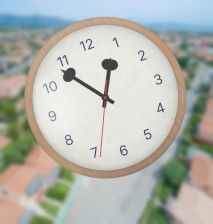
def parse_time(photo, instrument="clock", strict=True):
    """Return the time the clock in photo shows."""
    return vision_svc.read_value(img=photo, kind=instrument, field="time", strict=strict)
12:53:34
